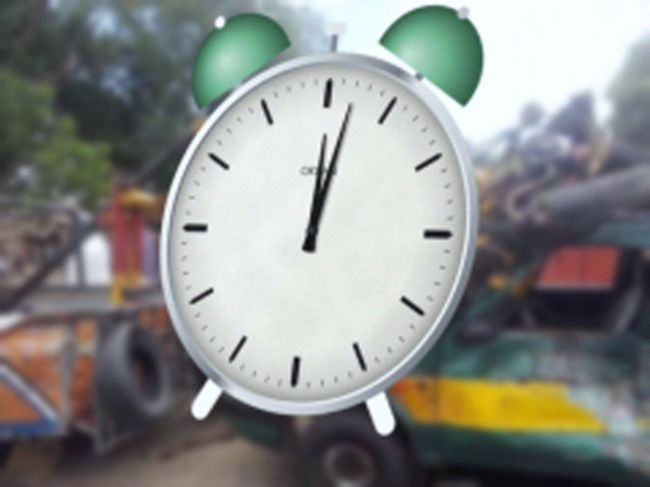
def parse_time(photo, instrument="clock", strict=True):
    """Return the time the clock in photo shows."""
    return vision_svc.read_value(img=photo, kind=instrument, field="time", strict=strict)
12:02
